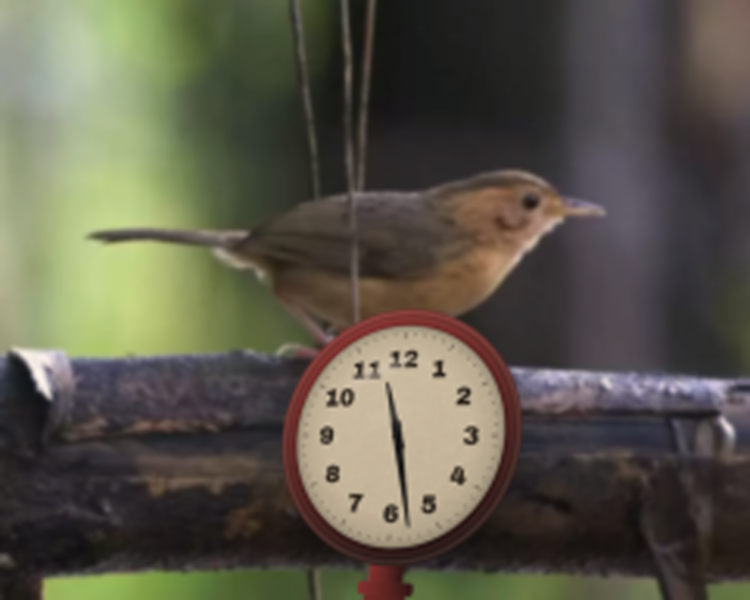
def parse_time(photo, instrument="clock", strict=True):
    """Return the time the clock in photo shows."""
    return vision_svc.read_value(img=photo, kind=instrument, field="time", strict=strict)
11:28
